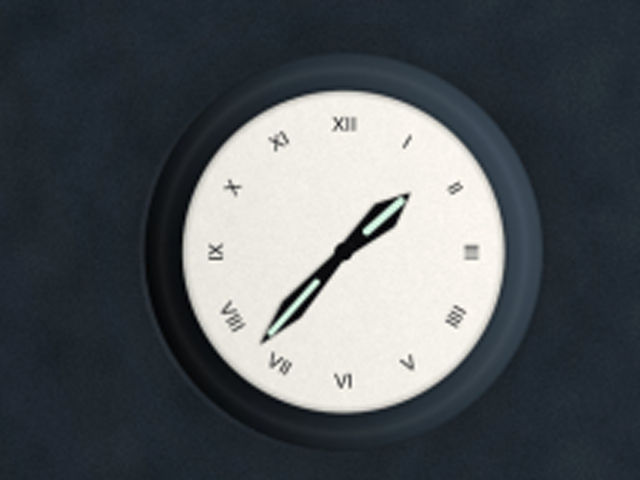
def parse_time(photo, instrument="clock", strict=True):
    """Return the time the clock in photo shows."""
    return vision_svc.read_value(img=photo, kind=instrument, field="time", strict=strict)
1:37
